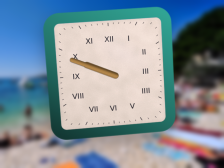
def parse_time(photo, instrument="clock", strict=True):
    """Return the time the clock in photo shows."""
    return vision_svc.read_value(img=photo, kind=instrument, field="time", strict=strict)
9:49
